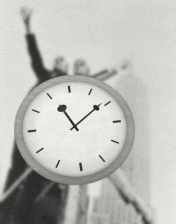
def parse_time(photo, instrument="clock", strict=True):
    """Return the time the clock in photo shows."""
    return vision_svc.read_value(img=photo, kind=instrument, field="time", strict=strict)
11:09
